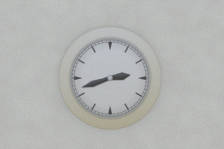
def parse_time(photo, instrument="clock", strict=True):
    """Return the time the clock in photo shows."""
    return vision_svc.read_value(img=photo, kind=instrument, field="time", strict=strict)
2:42
